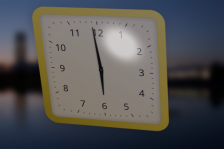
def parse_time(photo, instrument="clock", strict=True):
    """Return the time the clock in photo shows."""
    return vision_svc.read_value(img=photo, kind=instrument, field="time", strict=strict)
5:59
